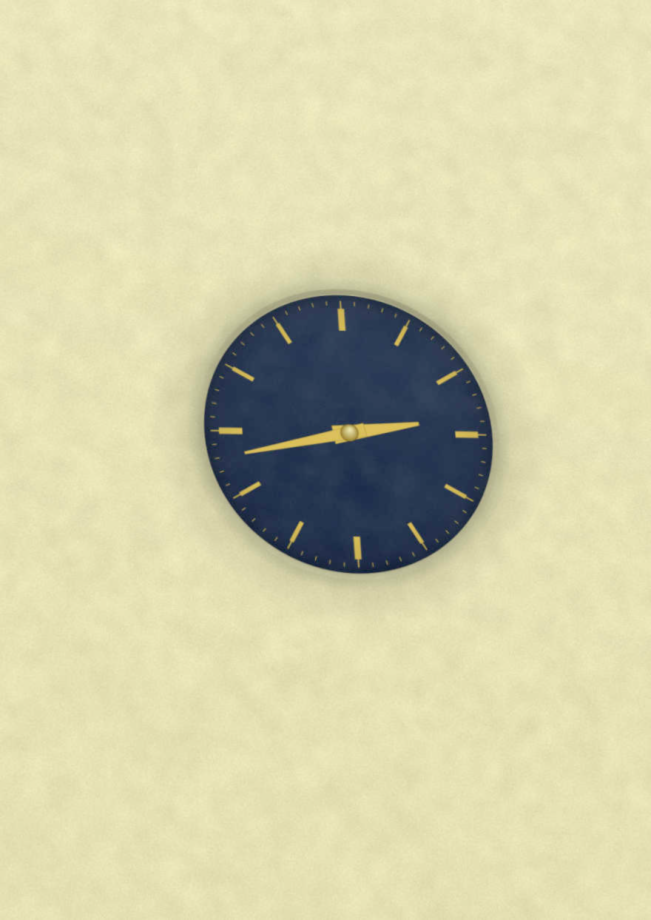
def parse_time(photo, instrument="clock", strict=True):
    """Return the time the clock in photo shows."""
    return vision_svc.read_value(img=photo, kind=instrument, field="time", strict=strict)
2:43
